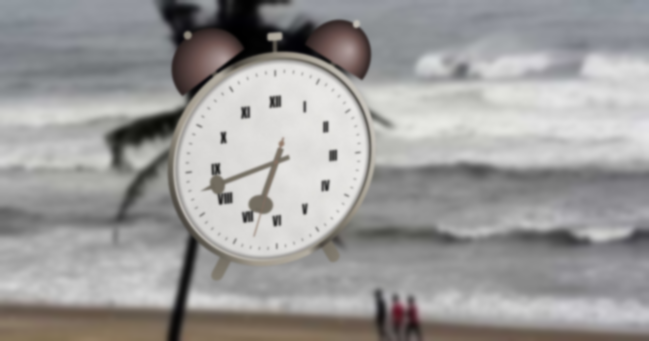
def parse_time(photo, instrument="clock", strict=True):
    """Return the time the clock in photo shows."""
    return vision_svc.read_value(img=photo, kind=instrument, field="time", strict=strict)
6:42:33
